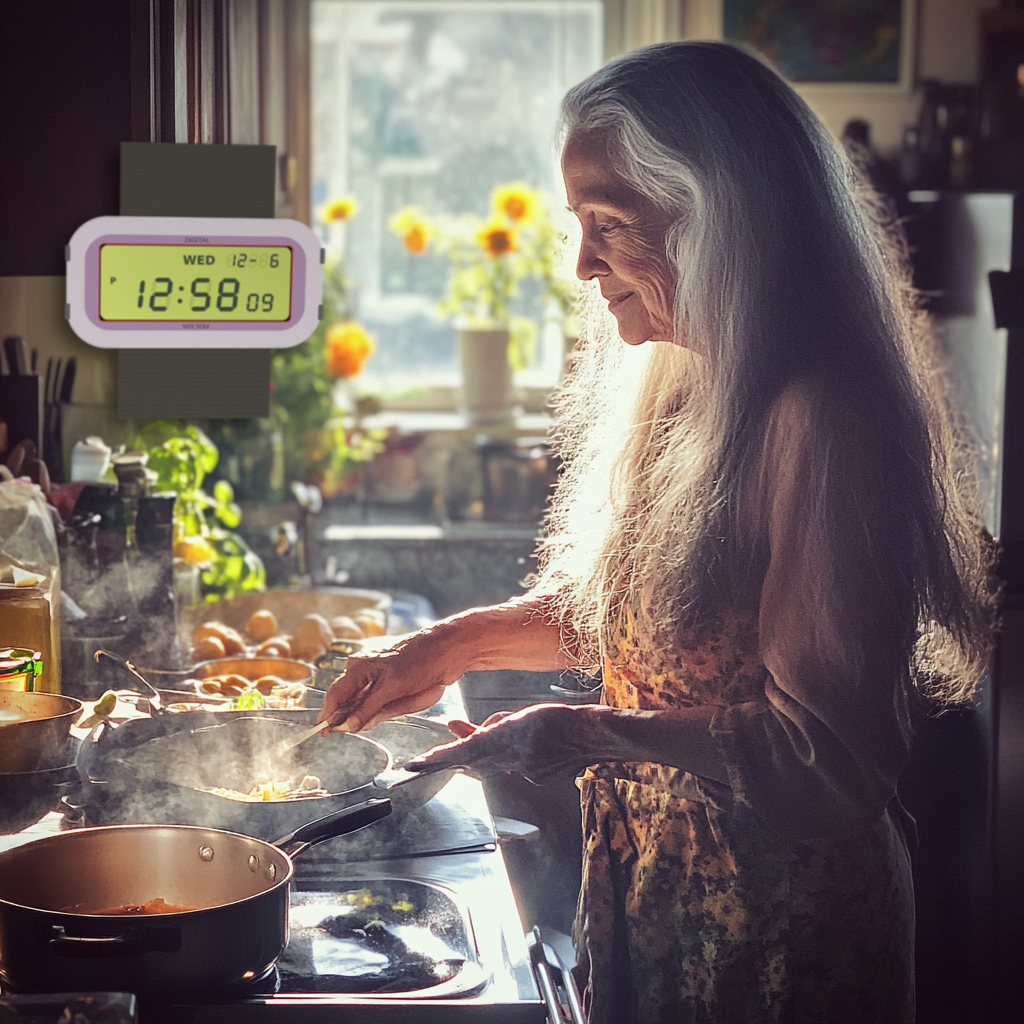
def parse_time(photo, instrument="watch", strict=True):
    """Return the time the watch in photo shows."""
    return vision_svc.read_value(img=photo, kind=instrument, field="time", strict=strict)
12:58:09
